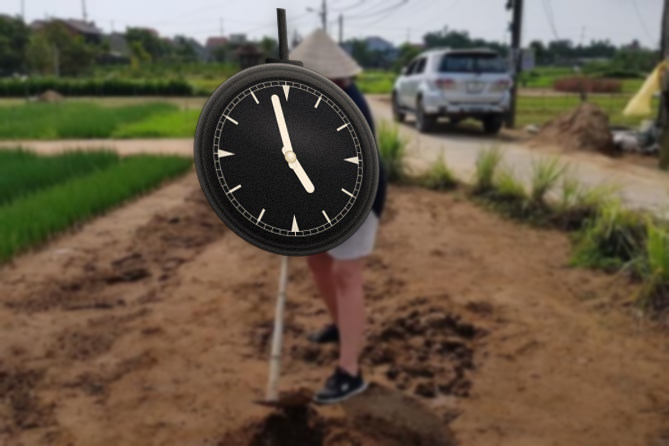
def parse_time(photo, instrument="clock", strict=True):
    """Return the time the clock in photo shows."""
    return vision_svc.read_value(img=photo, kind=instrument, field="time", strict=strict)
4:58
